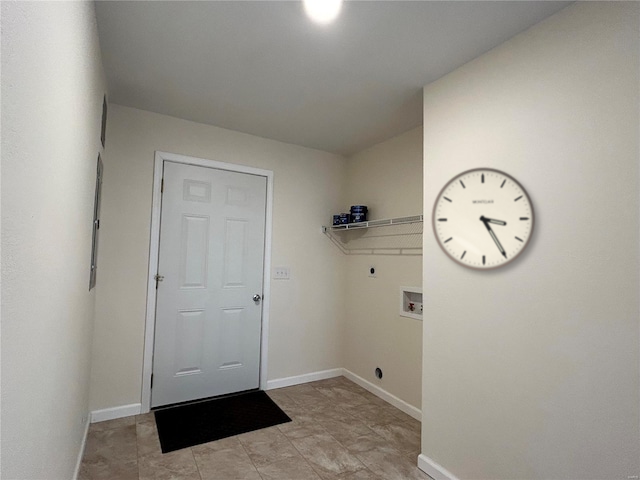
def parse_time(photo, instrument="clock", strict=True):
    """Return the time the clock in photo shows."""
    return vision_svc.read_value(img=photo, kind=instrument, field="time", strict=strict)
3:25
